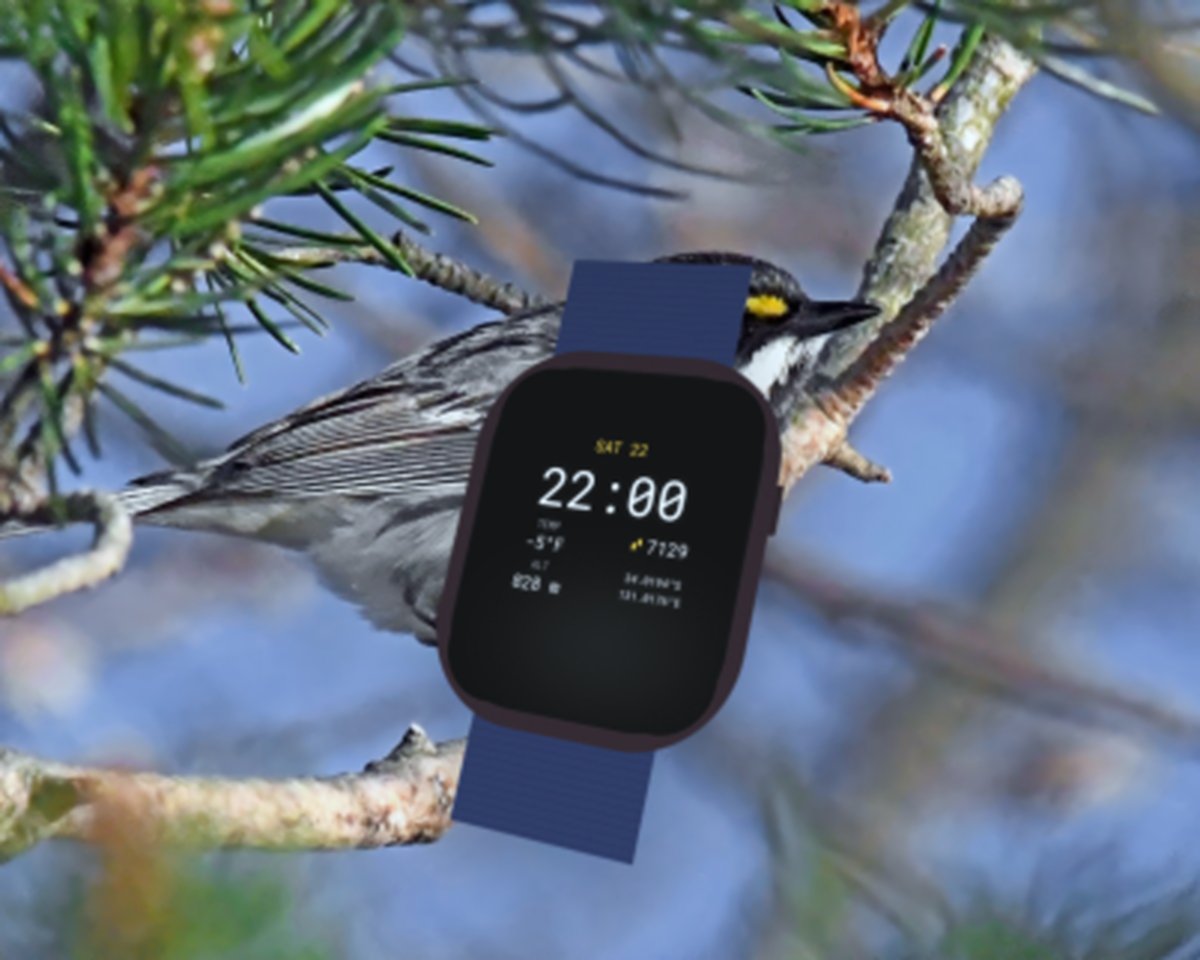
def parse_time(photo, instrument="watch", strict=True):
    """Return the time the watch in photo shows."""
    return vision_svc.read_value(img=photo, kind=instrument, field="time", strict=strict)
22:00
